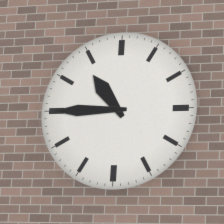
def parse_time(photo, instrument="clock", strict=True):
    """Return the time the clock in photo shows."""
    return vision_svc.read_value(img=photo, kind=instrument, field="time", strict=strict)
10:45
